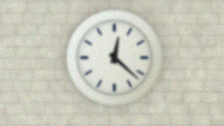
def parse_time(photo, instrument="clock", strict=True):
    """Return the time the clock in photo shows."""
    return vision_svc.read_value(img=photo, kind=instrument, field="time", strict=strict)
12:22
